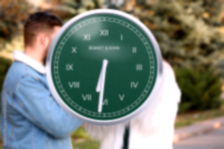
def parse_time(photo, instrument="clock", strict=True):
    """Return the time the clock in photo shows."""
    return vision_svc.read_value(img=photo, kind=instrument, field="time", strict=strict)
6:31
